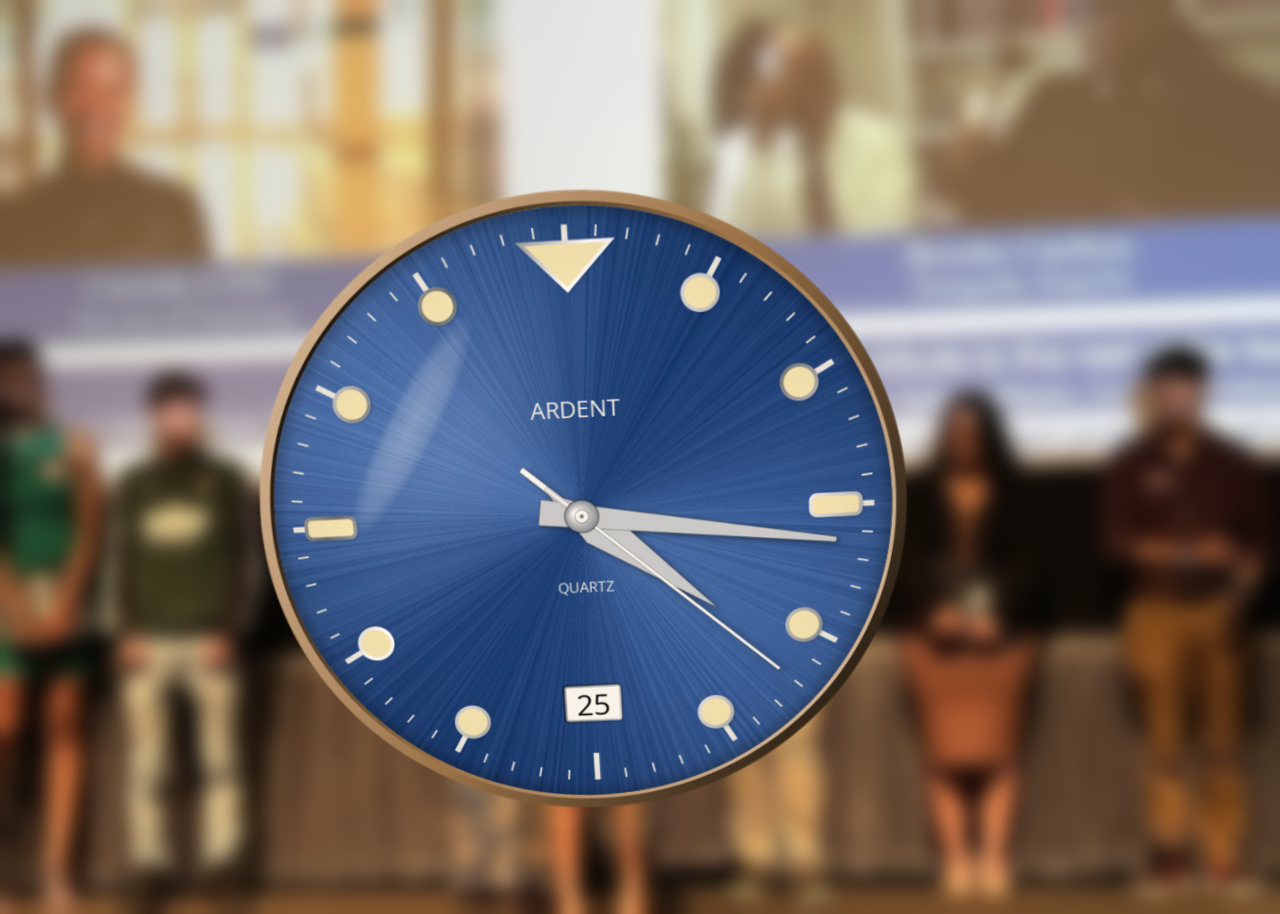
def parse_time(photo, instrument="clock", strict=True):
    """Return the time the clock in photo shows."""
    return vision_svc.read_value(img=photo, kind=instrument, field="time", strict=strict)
4:16:22
